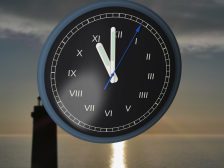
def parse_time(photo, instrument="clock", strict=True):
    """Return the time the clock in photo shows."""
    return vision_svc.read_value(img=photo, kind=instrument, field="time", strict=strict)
10:59:04
